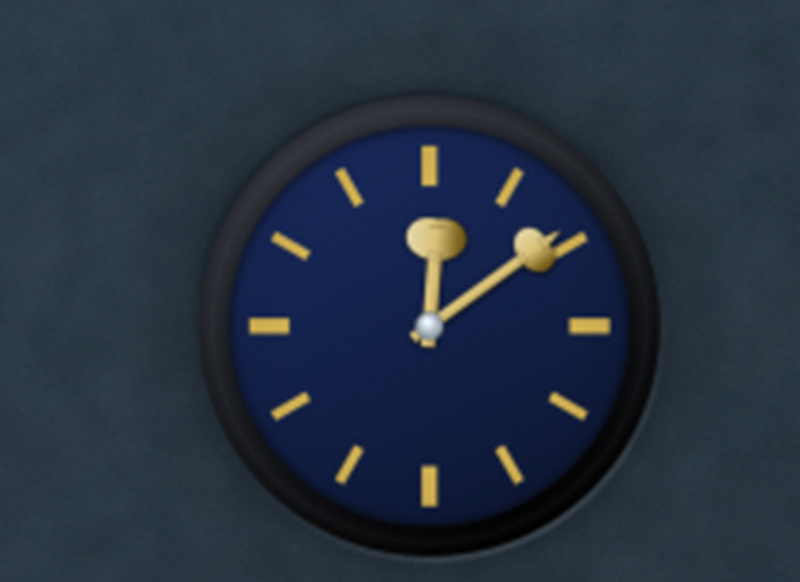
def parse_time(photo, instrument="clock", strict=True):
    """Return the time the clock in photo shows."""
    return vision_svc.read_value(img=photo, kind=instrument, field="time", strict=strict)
12:09
